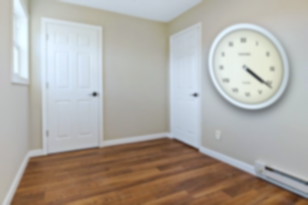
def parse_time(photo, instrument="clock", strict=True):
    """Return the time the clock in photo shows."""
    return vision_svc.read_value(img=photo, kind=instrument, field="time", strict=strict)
4:21
